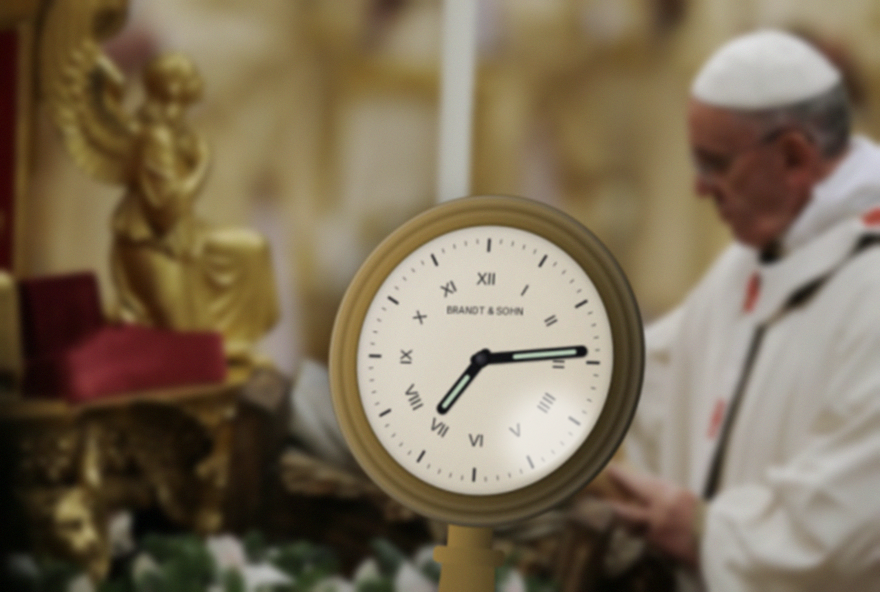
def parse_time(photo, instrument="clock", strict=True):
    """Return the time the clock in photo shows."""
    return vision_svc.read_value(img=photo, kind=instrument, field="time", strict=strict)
7:14
